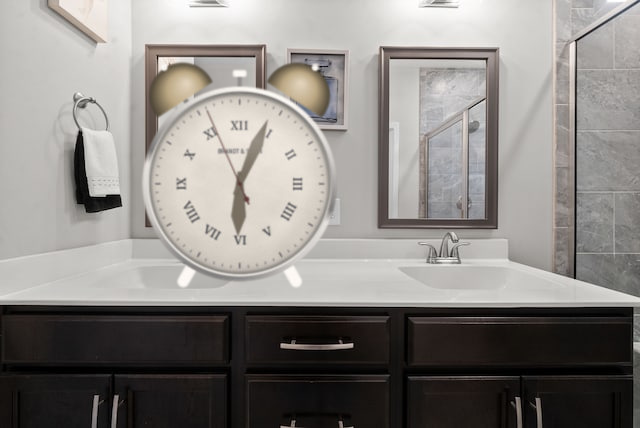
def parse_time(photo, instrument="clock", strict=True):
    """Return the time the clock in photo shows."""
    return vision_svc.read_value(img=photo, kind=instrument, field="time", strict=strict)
6:03:56
